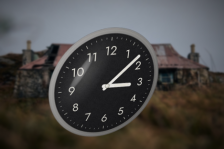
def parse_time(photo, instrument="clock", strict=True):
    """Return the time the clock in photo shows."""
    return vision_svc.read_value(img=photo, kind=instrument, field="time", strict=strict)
3:08
